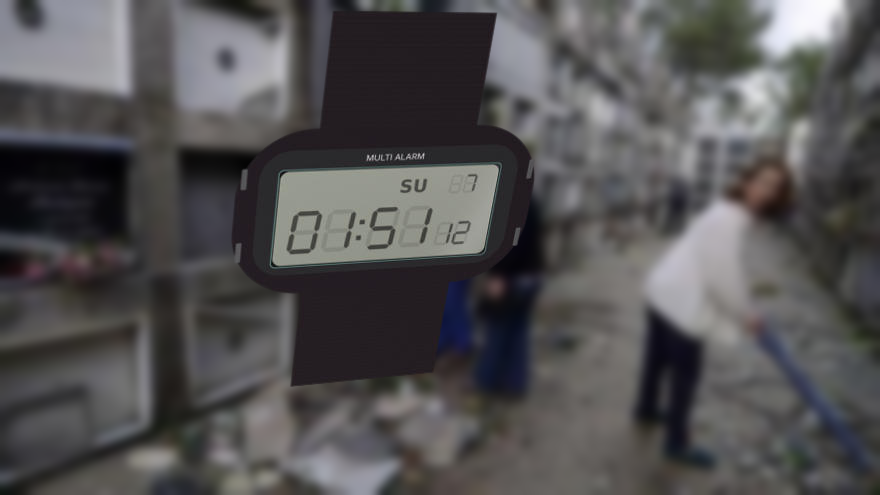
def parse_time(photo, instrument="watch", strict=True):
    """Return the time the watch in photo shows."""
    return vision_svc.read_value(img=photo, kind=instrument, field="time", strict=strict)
1:51:12
